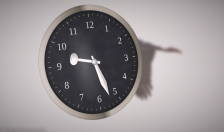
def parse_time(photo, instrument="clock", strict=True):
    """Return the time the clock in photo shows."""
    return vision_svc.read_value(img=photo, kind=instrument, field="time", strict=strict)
9:27
